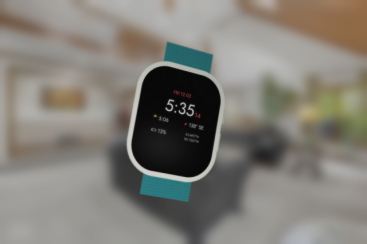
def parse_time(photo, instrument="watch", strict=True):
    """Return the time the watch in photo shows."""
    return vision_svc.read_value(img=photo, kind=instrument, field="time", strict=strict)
5:35
